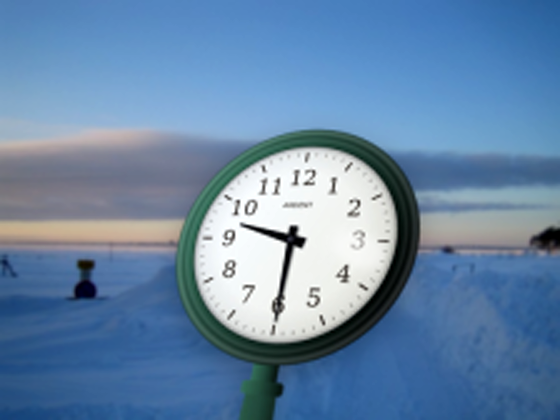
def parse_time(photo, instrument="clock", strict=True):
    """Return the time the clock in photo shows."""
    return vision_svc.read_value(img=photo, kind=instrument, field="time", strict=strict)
9:30
